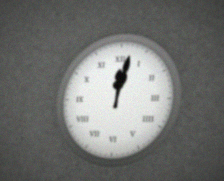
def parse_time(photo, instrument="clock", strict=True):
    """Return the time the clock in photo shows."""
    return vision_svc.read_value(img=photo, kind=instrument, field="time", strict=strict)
12:02
